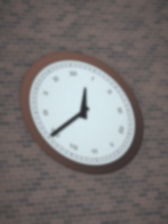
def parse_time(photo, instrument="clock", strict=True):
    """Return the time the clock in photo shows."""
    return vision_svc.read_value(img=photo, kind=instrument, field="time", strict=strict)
12:40
